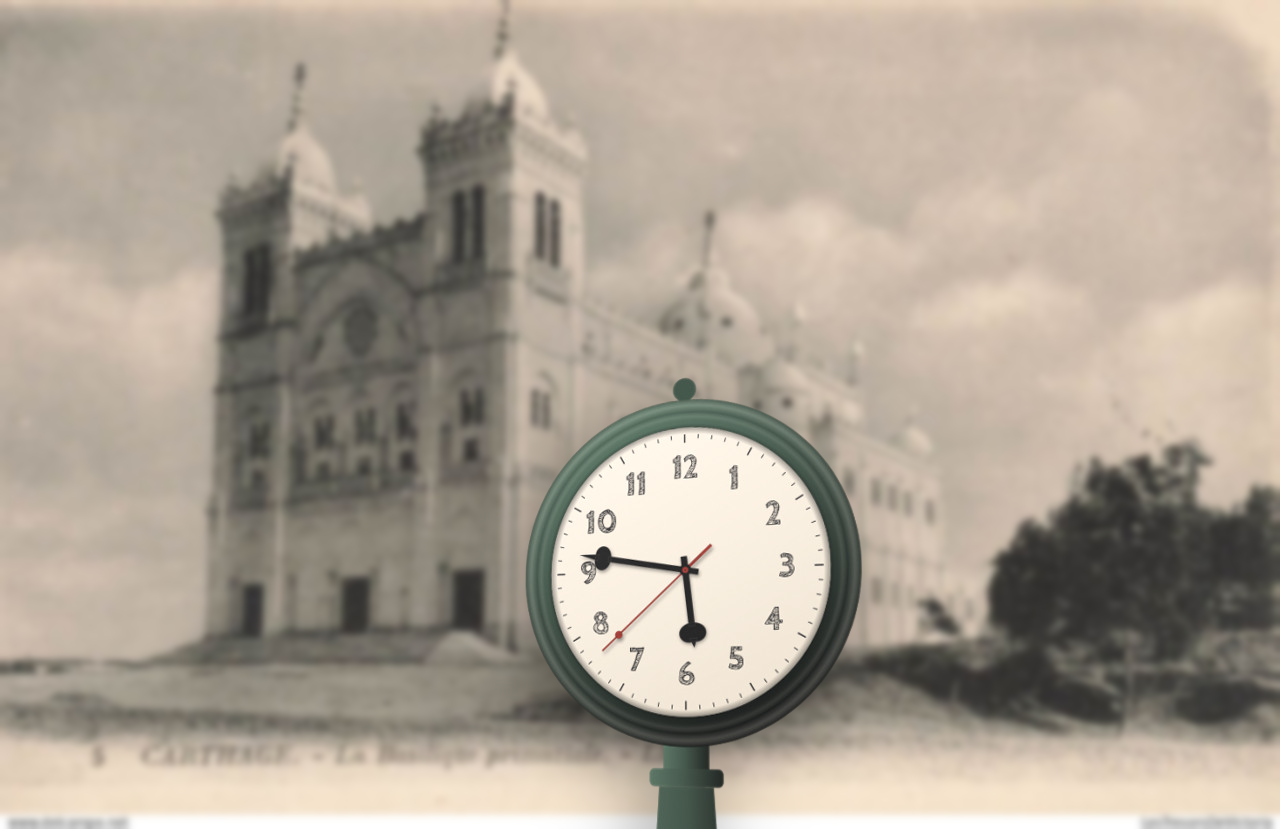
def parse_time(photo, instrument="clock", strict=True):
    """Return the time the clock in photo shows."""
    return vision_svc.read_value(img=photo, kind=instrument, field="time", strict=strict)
5:46:38
